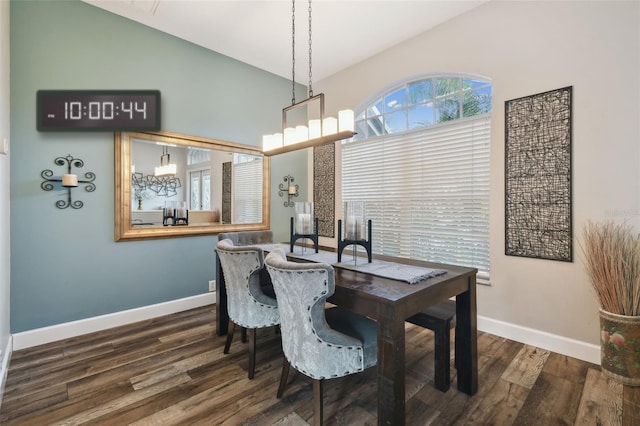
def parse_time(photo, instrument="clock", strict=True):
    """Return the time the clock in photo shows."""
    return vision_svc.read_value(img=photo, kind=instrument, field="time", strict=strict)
10:00:44
